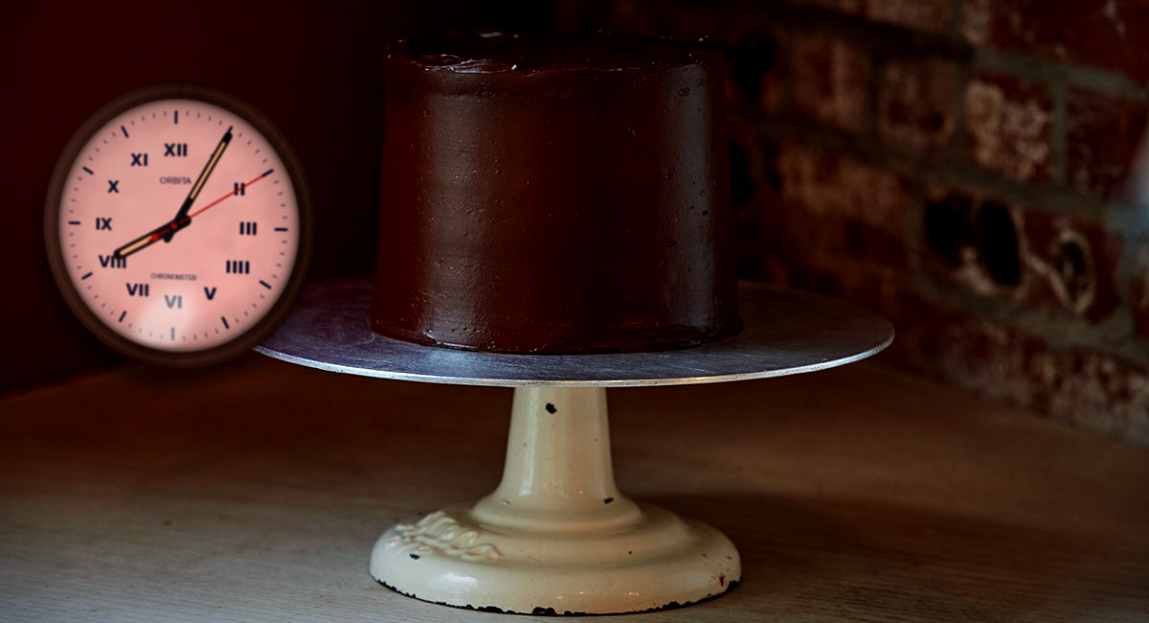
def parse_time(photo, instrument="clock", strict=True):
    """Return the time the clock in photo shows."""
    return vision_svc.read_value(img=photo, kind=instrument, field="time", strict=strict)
8:05:10
